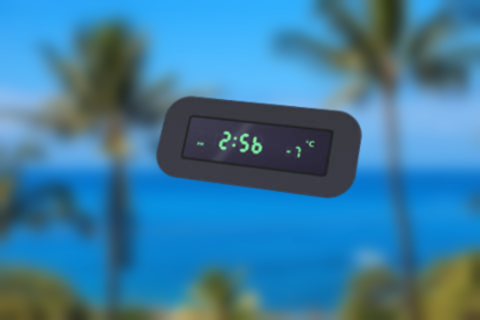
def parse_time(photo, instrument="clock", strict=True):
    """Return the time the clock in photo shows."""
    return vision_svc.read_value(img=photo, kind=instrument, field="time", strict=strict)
2:56
